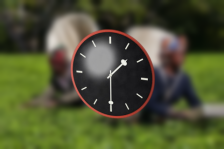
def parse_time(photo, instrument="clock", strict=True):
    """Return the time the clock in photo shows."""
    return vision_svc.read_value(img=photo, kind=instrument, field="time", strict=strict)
1:30
